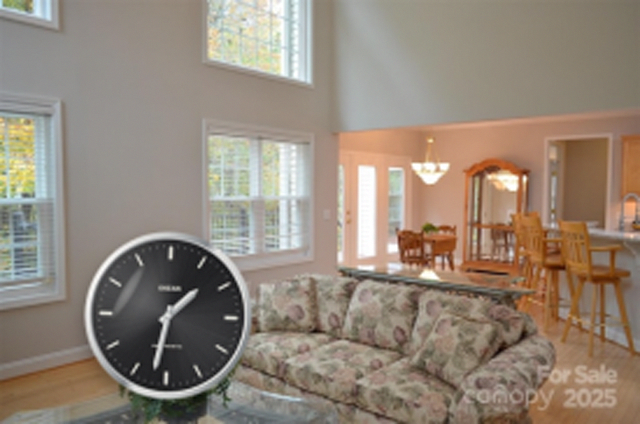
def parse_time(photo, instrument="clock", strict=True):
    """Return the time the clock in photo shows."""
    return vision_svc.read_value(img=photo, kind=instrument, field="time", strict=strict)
1:32
